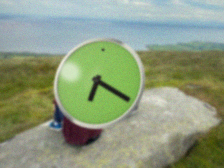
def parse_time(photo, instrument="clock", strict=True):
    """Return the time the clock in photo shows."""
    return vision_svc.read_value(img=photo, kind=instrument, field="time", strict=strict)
6:19
